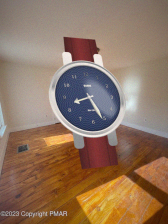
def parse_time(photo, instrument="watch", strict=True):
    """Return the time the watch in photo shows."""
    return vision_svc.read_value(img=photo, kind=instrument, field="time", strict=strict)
8:26
